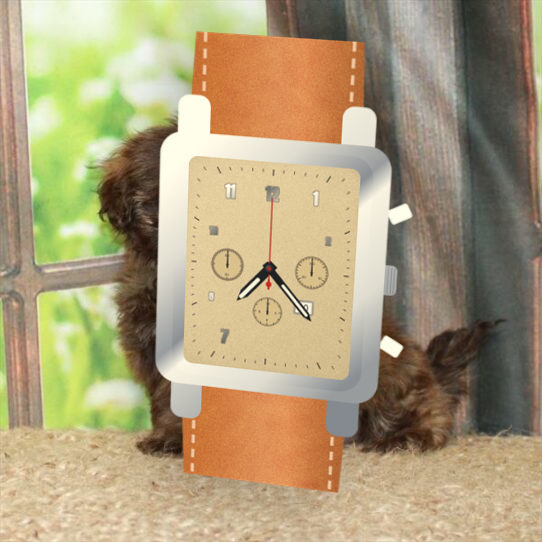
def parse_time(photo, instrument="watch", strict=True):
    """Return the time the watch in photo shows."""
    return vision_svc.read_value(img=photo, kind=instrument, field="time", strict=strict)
7:23
